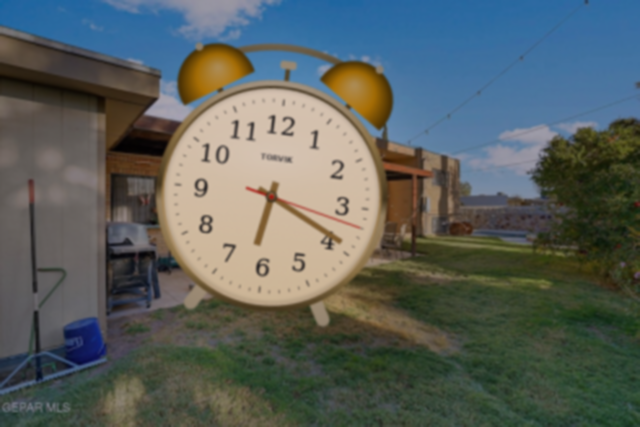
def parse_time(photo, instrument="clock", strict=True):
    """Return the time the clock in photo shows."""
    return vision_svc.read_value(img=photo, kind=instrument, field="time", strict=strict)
6:19:17
